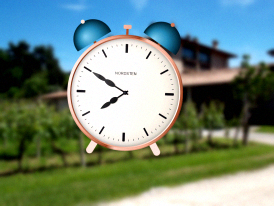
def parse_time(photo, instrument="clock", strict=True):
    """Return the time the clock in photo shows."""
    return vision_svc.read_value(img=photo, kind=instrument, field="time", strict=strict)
7:50
